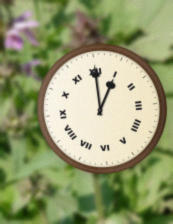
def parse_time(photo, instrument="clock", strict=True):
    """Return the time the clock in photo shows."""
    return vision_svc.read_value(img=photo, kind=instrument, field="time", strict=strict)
1:00
